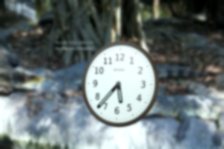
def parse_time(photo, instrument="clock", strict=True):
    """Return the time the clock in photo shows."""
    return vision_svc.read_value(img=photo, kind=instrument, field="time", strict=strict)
5:37
